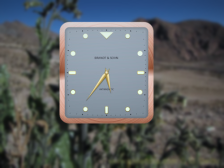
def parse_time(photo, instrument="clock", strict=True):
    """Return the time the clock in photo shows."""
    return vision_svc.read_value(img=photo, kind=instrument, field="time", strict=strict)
5:36
